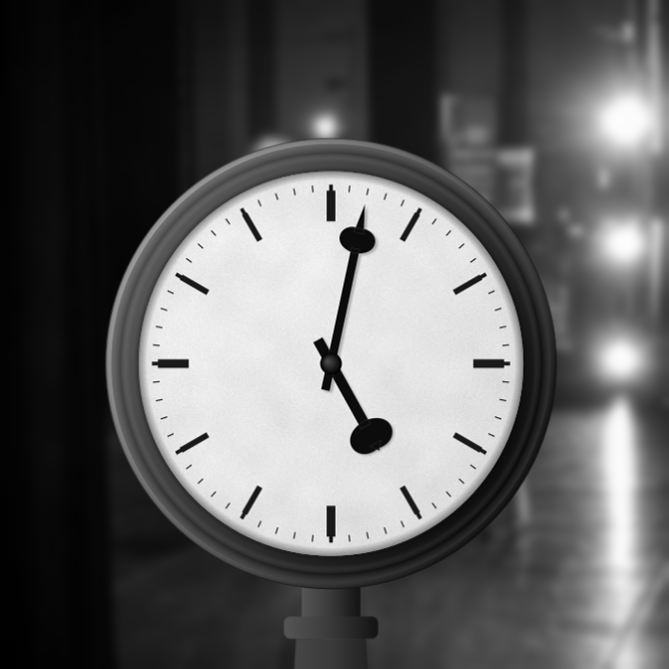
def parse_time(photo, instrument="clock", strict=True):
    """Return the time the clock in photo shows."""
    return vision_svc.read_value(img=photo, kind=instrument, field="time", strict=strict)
5:02
